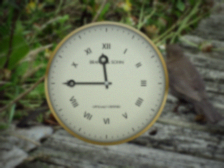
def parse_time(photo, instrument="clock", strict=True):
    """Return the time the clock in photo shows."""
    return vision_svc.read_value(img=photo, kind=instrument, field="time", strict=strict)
11:45
